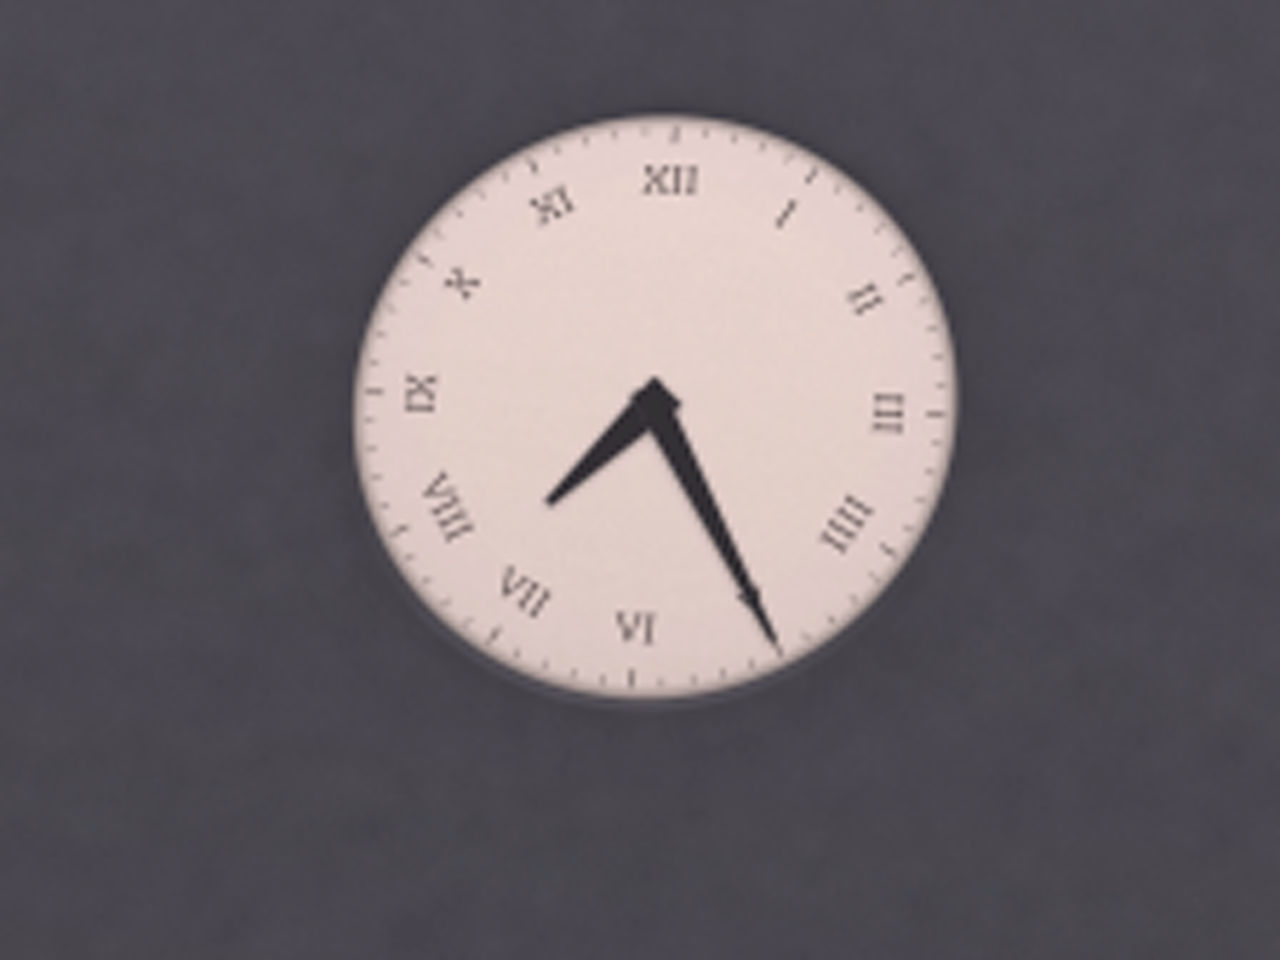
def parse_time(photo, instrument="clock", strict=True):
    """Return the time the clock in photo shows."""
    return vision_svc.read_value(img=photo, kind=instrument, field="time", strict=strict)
7:25
